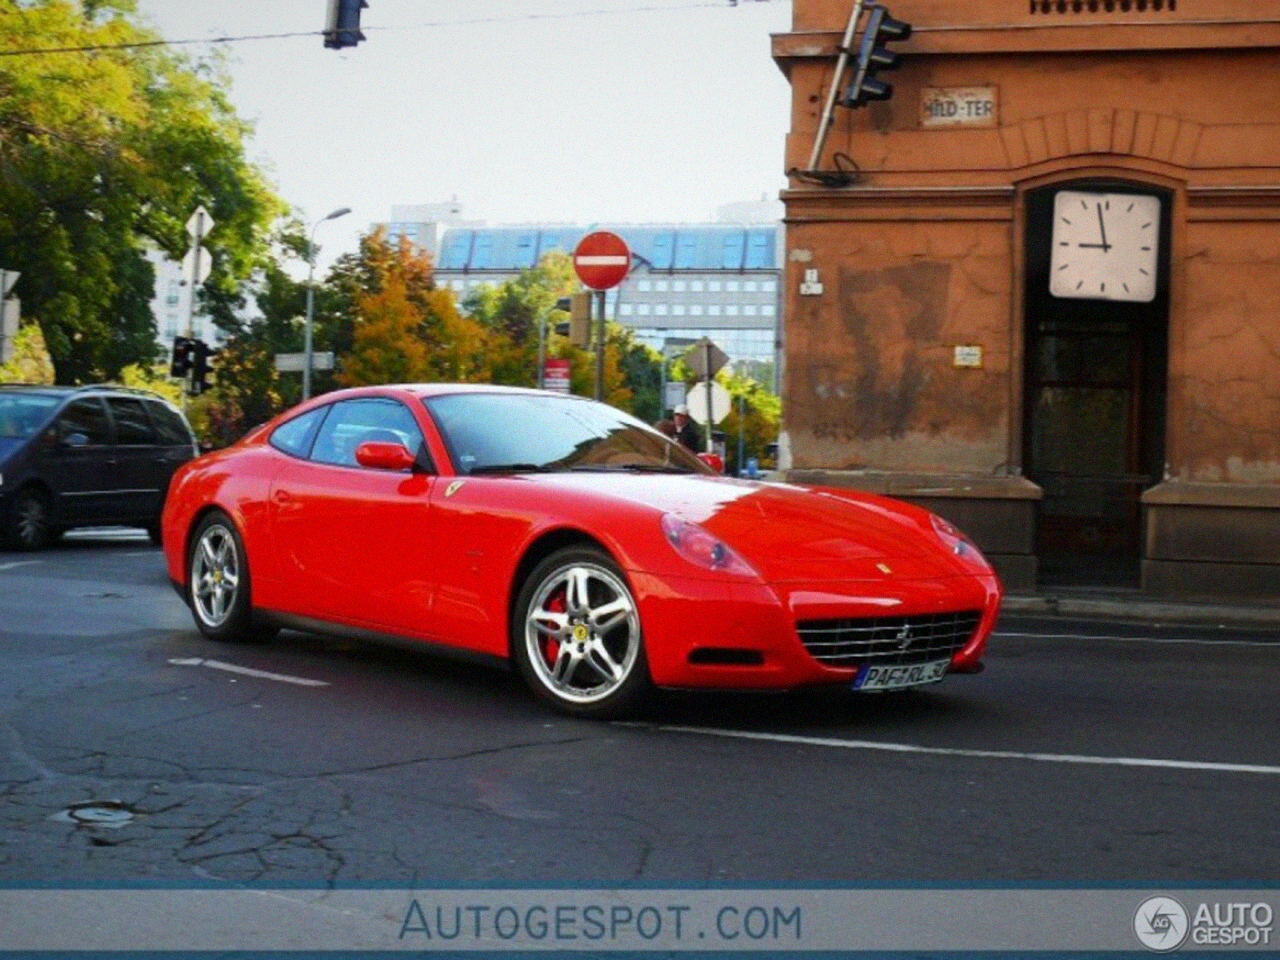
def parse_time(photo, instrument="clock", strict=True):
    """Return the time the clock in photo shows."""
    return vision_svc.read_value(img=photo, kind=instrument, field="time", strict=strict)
8:58
